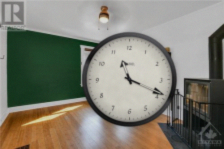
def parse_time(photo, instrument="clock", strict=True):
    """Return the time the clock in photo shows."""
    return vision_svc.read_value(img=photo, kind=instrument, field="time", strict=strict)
11:19
